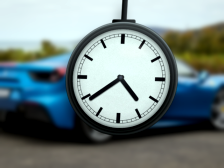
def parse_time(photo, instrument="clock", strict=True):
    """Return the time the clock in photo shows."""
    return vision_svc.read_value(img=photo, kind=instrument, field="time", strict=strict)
4:39
